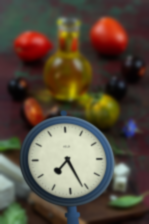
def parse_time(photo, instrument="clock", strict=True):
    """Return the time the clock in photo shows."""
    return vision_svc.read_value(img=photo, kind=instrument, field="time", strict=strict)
7:26
